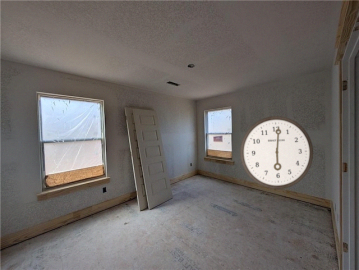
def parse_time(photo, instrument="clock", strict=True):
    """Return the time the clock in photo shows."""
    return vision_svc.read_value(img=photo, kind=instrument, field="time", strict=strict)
6:01
